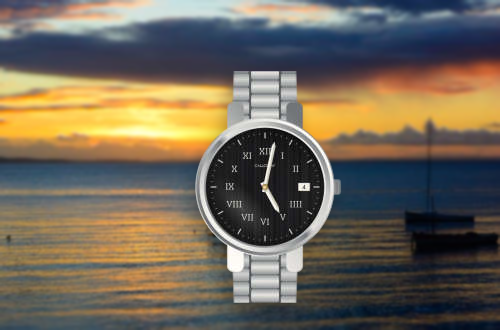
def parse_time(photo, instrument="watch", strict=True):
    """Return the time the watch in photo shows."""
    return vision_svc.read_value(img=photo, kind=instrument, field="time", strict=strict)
5:02
